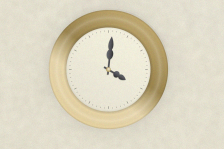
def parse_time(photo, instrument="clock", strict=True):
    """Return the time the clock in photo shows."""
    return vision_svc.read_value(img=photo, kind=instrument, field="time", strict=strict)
4:01
